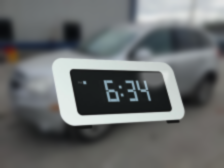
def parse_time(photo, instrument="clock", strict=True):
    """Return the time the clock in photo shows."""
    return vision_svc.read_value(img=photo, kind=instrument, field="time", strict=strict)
6:34
